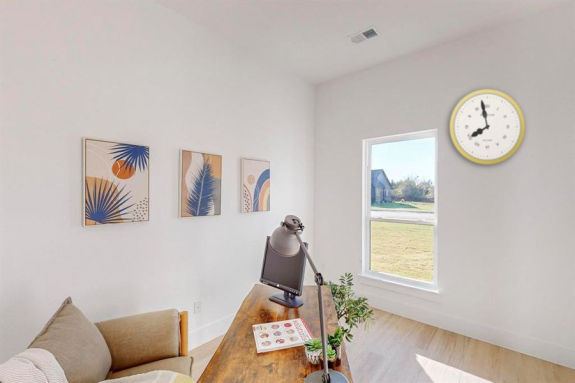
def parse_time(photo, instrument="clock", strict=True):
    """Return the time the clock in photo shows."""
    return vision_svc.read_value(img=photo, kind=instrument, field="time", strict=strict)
7:58
